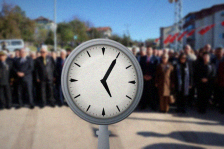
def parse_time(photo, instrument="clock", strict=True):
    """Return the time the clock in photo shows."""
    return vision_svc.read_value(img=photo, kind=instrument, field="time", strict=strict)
5:05
